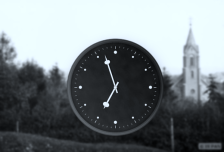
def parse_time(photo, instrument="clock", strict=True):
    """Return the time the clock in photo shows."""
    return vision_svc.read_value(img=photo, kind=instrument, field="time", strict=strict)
6:57
